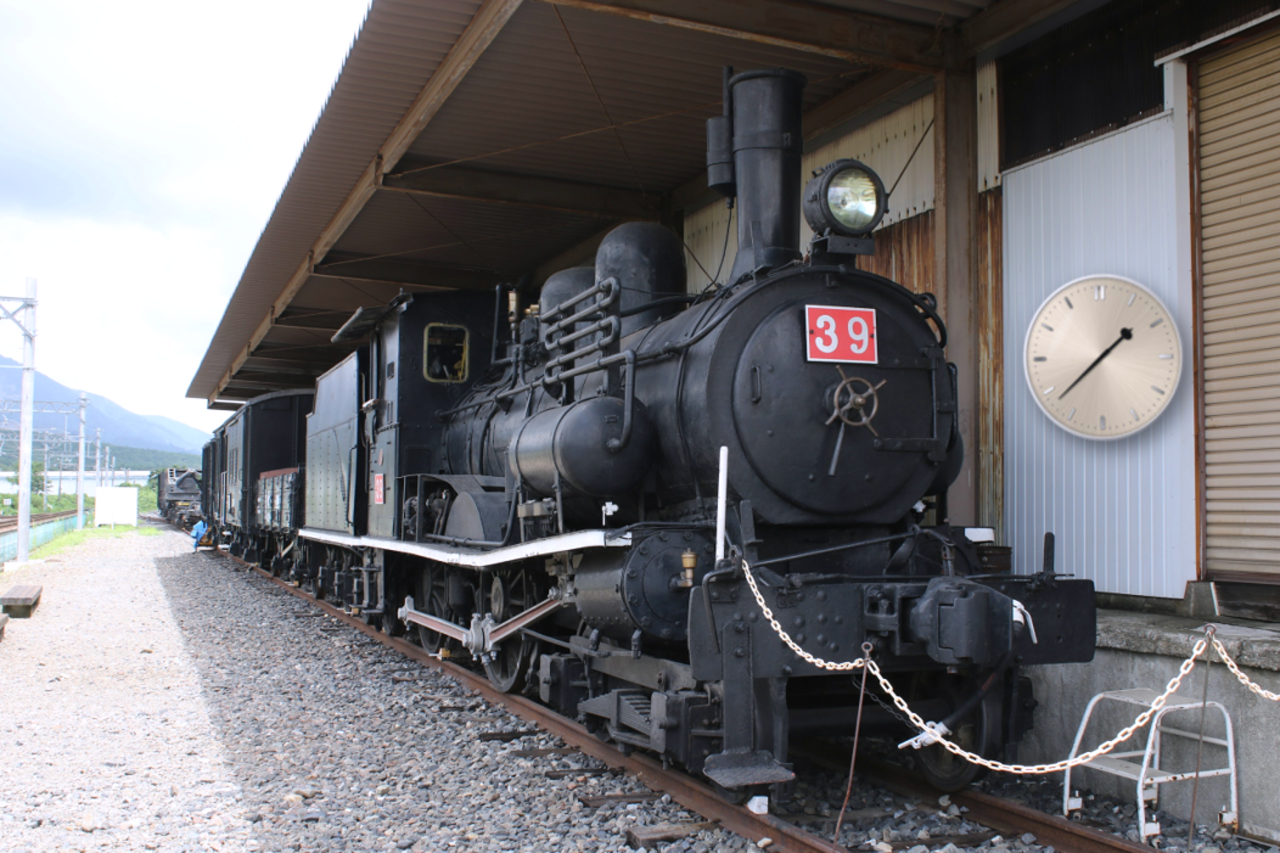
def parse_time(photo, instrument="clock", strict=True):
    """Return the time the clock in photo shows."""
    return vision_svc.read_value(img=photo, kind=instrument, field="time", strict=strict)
1:38
